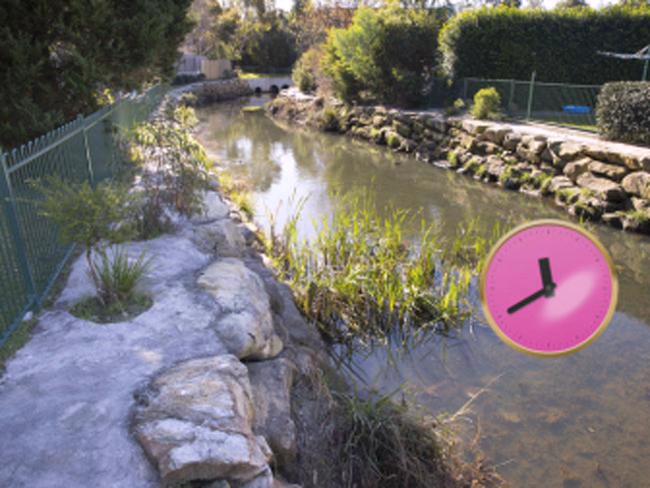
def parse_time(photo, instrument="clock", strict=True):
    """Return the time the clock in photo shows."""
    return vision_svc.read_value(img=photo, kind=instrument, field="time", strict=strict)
11:40
